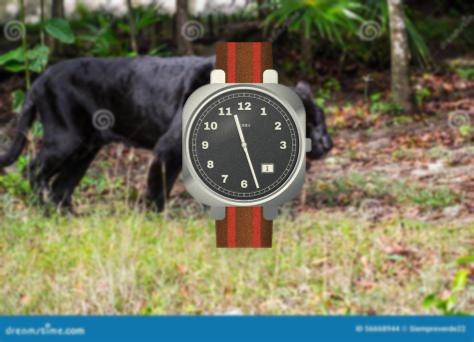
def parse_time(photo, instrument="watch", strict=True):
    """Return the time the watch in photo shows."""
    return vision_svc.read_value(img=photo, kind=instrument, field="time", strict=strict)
11:27
